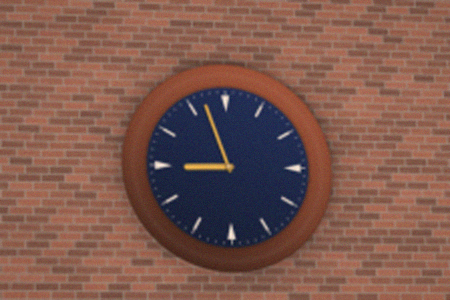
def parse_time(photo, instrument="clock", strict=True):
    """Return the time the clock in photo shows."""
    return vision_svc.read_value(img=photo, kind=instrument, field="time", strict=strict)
8:57
